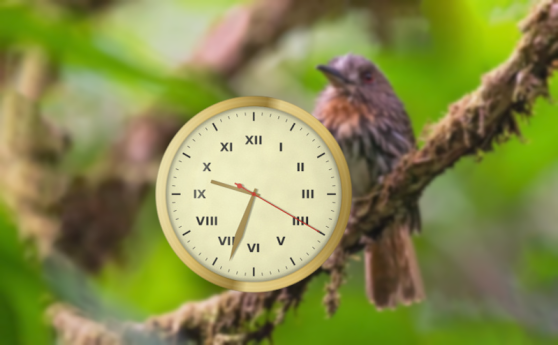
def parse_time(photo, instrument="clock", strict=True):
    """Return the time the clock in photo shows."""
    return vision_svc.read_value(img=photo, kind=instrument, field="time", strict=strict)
9:33:20
